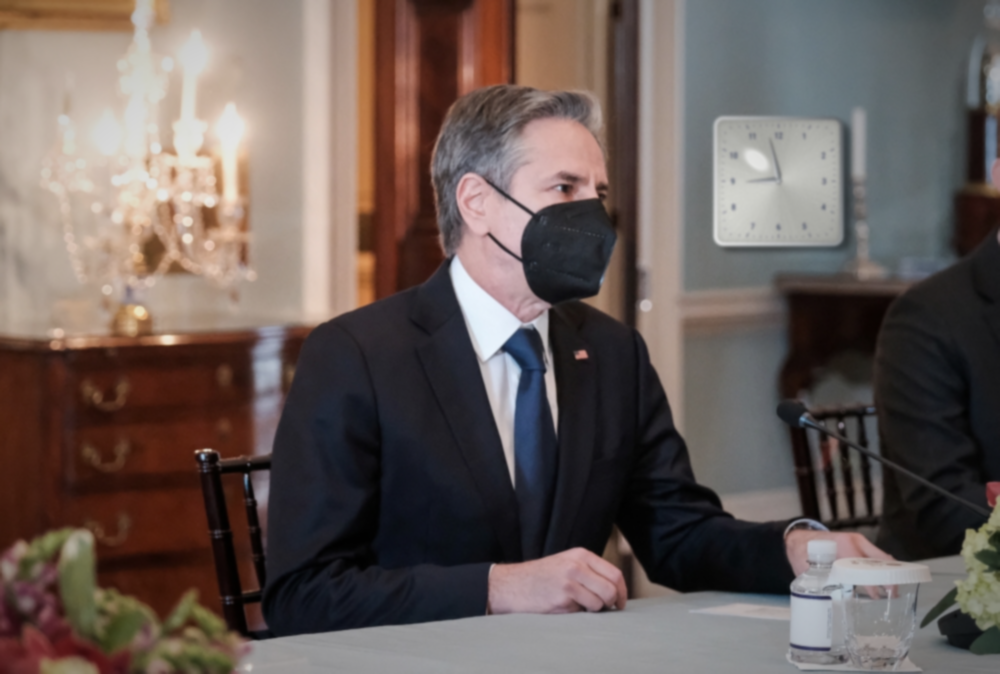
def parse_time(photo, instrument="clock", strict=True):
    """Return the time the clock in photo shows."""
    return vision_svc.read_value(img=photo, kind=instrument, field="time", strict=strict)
8:58
